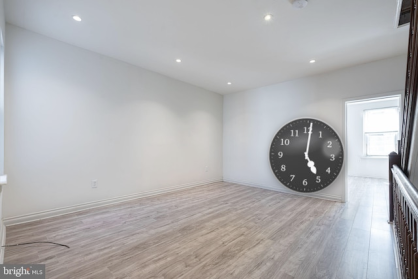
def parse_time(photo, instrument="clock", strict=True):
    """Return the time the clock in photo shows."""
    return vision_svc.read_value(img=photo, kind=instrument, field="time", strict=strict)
5:01
